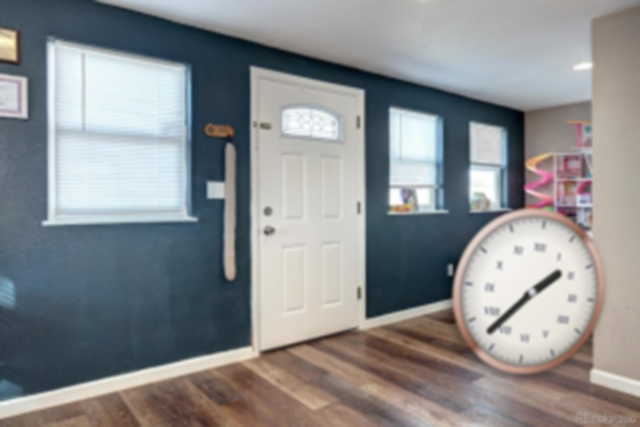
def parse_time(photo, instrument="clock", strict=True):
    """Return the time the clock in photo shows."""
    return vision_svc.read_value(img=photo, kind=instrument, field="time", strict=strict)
1:37
